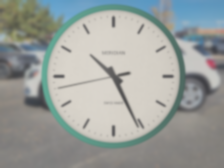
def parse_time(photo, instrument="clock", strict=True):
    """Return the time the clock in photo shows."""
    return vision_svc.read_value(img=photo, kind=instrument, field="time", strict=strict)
10:25:43
